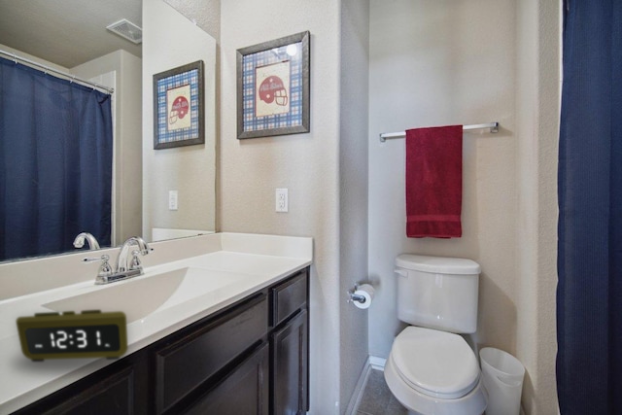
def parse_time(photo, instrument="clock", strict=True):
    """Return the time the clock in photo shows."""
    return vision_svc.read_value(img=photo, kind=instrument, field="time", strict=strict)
12:31
